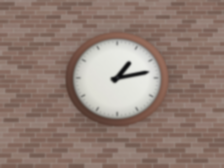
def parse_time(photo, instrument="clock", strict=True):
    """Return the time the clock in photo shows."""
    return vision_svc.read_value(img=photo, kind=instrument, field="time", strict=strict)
1:13
